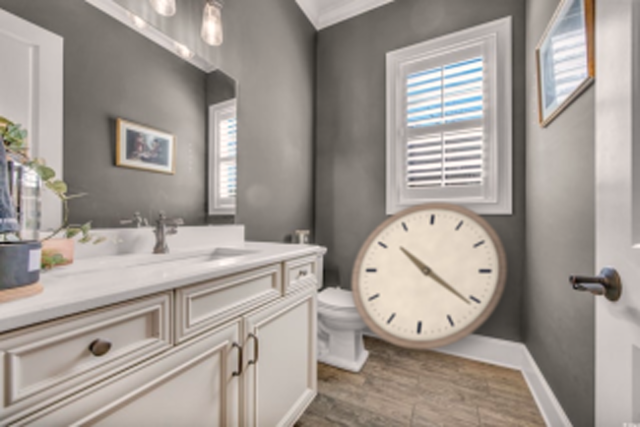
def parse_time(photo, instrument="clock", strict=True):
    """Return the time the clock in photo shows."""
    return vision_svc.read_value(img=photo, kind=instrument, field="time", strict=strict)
10:21
